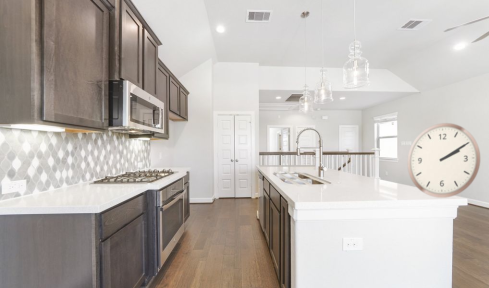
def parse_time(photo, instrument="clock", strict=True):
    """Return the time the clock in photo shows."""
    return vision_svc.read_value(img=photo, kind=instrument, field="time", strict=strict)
2:10
